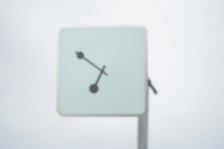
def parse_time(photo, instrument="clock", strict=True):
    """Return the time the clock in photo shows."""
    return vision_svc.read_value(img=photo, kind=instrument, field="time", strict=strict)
6:51
